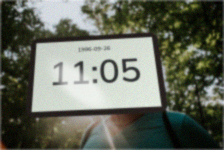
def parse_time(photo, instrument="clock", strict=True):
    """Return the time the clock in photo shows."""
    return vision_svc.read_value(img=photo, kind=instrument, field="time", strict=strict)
11:05
